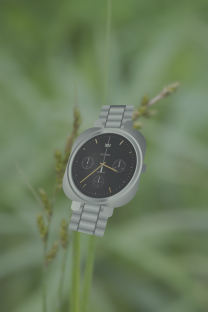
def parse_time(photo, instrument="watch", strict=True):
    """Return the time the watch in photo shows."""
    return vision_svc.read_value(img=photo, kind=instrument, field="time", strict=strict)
3:37
